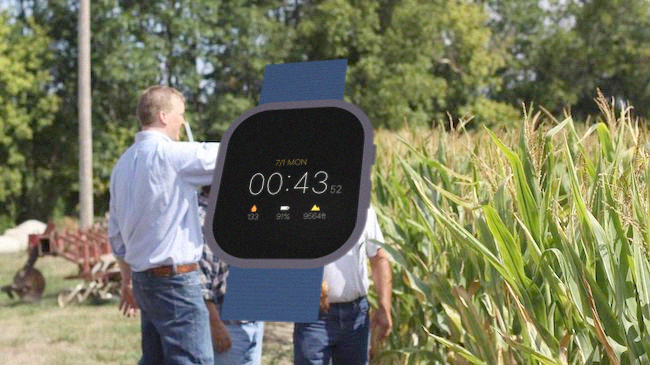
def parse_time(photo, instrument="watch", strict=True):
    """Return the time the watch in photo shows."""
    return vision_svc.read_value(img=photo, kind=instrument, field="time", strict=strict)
0:43:52
